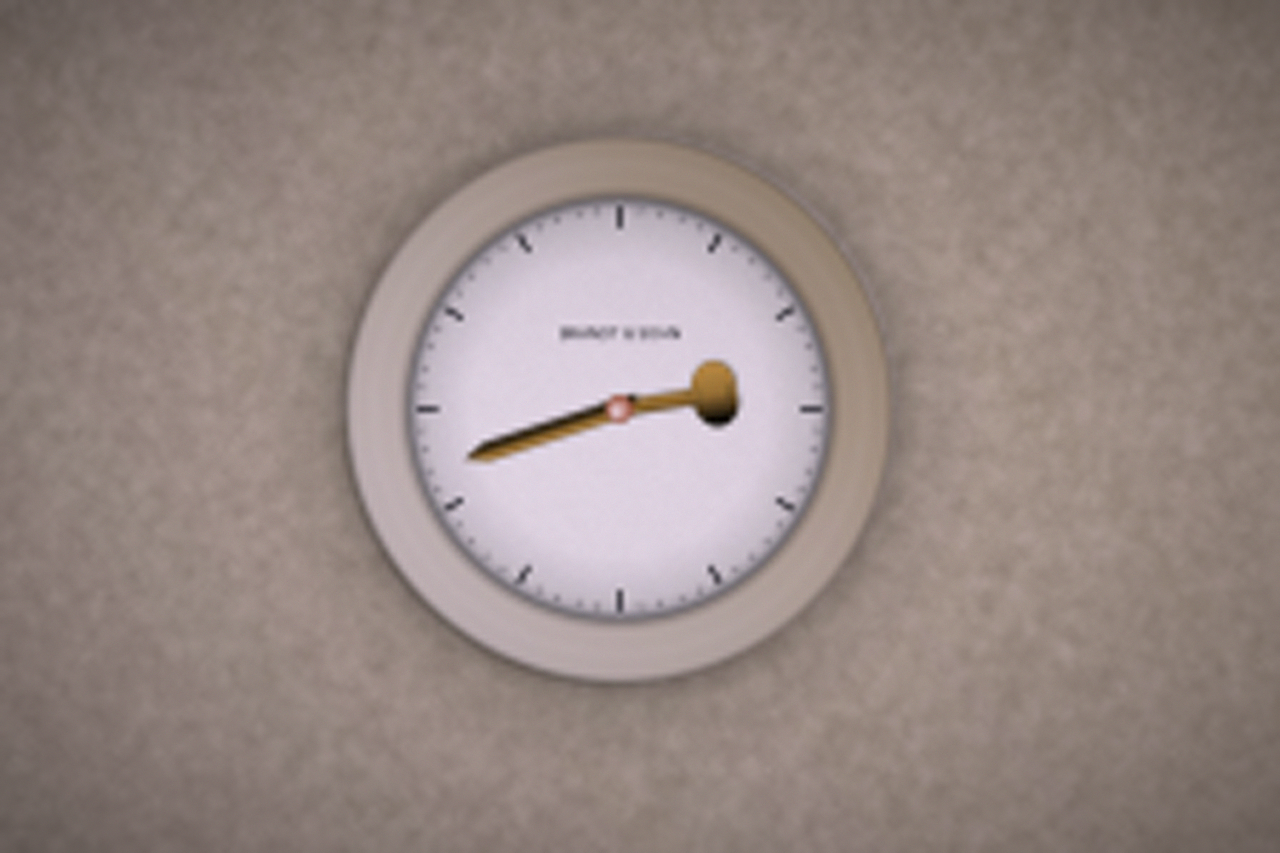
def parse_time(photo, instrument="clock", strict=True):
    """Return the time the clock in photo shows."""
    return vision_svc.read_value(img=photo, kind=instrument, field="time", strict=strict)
2:42
